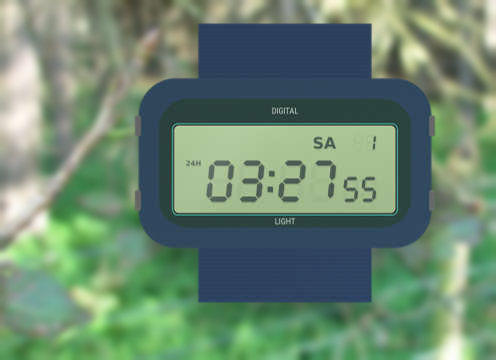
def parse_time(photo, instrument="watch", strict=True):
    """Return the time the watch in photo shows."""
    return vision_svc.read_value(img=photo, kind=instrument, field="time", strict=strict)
3:27:55
